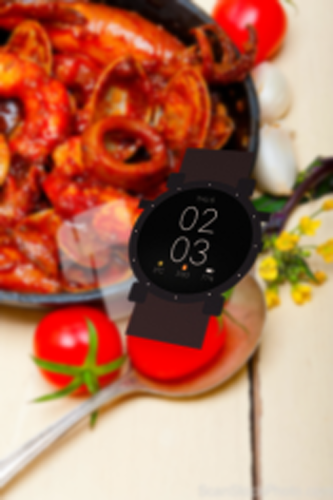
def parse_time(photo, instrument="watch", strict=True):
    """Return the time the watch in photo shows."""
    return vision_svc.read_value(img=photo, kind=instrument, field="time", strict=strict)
2:03
